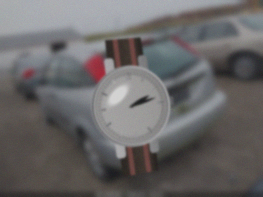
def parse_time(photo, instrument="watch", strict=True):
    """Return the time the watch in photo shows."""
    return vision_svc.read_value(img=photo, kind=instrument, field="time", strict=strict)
2:13
